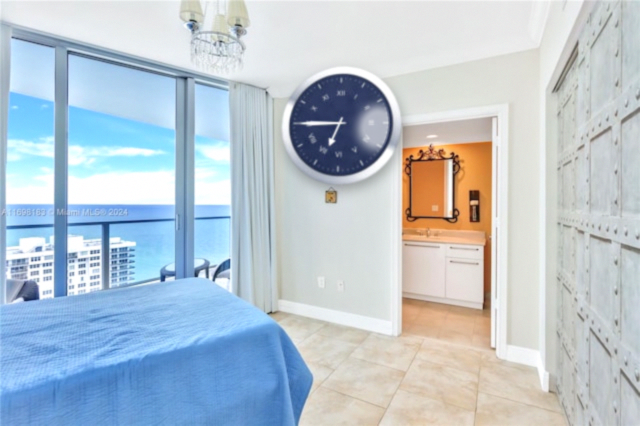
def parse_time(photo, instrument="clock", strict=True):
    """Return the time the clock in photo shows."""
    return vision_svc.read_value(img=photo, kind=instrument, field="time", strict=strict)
6:45
